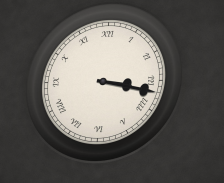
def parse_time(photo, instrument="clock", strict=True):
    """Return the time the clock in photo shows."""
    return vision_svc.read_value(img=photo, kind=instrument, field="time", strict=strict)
3:17
